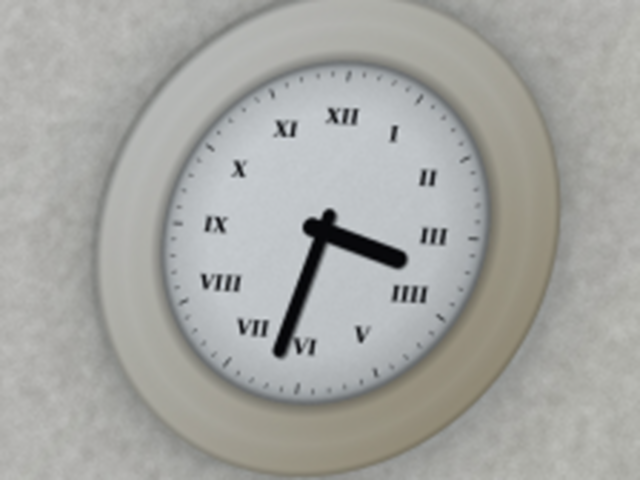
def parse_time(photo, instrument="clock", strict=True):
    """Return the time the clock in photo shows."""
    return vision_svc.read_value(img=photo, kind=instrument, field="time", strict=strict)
3:32
